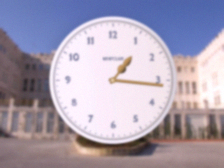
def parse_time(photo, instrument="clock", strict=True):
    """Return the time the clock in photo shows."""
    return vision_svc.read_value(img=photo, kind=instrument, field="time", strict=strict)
1:16
